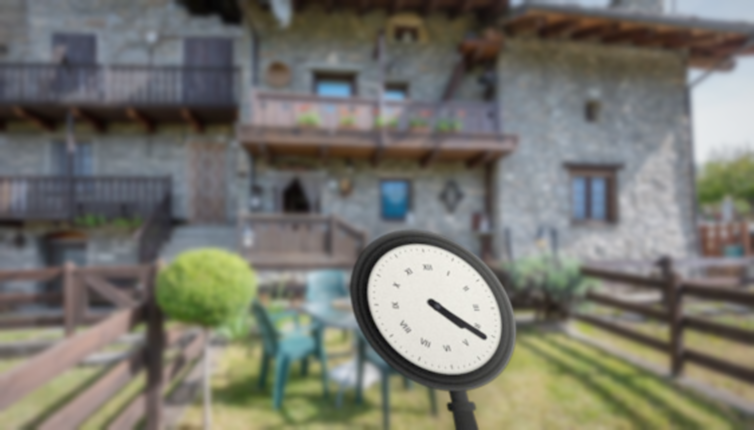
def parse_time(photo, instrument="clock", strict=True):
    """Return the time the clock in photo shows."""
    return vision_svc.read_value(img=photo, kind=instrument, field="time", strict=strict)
4:21
